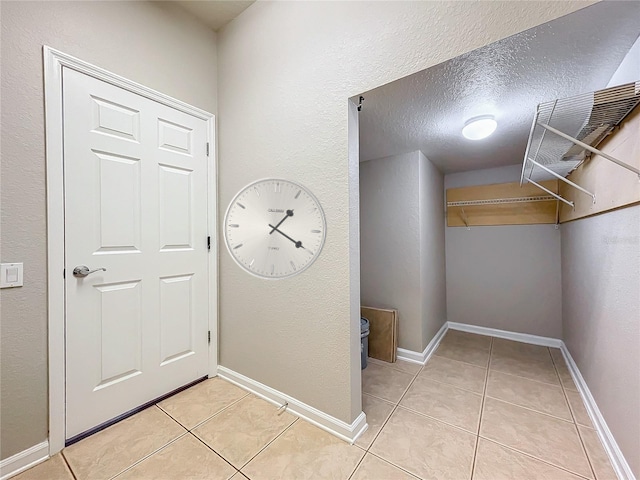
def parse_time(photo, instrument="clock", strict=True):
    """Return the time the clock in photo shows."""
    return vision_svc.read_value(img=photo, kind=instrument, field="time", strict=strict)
1:20
